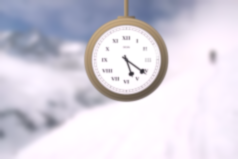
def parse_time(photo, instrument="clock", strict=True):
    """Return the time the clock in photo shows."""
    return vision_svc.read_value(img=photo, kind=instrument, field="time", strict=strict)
5:21
